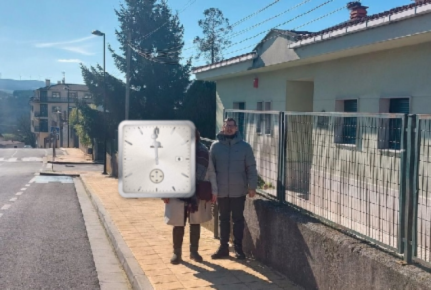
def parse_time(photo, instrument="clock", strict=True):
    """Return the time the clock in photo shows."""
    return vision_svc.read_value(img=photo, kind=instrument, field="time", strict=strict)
11:59
